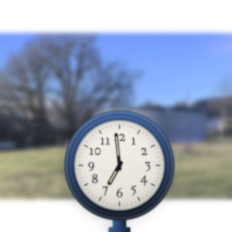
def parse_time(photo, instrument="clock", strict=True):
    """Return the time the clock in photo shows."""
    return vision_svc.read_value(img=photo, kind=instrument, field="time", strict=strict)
6:59
